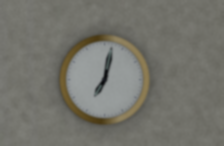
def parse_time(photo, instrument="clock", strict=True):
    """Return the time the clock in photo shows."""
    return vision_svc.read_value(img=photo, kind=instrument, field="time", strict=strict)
7:02
